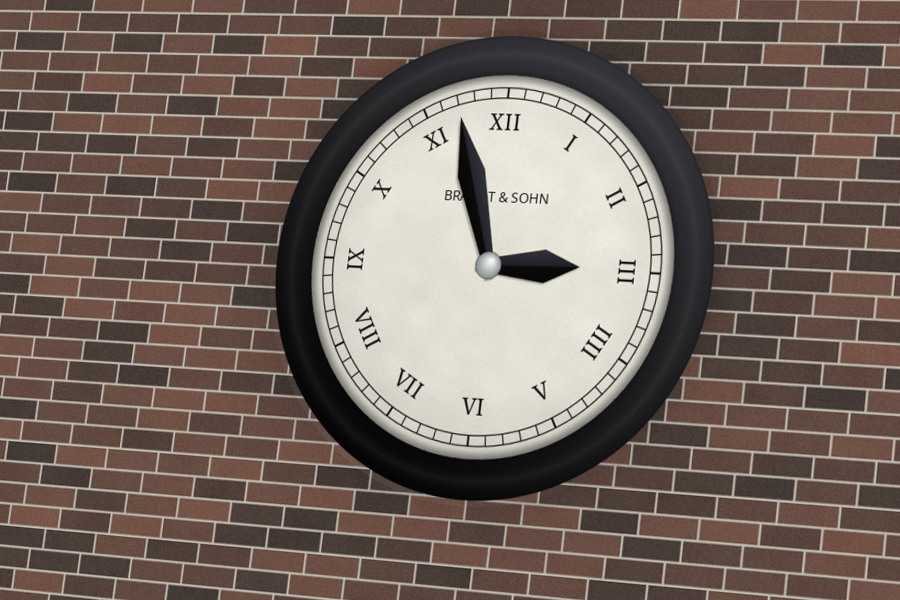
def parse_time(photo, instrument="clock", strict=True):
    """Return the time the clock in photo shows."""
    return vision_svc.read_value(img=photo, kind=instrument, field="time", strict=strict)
2:57
